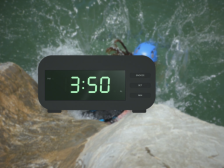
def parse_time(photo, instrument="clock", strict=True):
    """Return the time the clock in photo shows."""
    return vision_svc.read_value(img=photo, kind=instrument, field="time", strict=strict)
3:50
